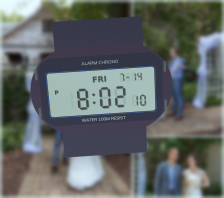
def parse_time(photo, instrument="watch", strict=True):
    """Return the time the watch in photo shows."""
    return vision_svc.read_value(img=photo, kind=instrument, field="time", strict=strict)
8:02:10
